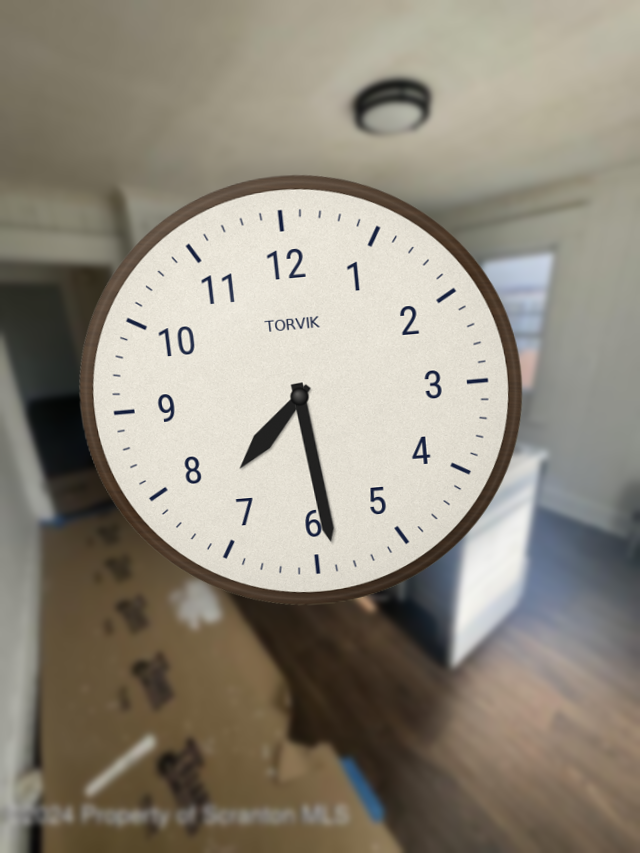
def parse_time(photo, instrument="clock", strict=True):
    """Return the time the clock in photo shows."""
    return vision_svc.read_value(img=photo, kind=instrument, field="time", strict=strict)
7:29
